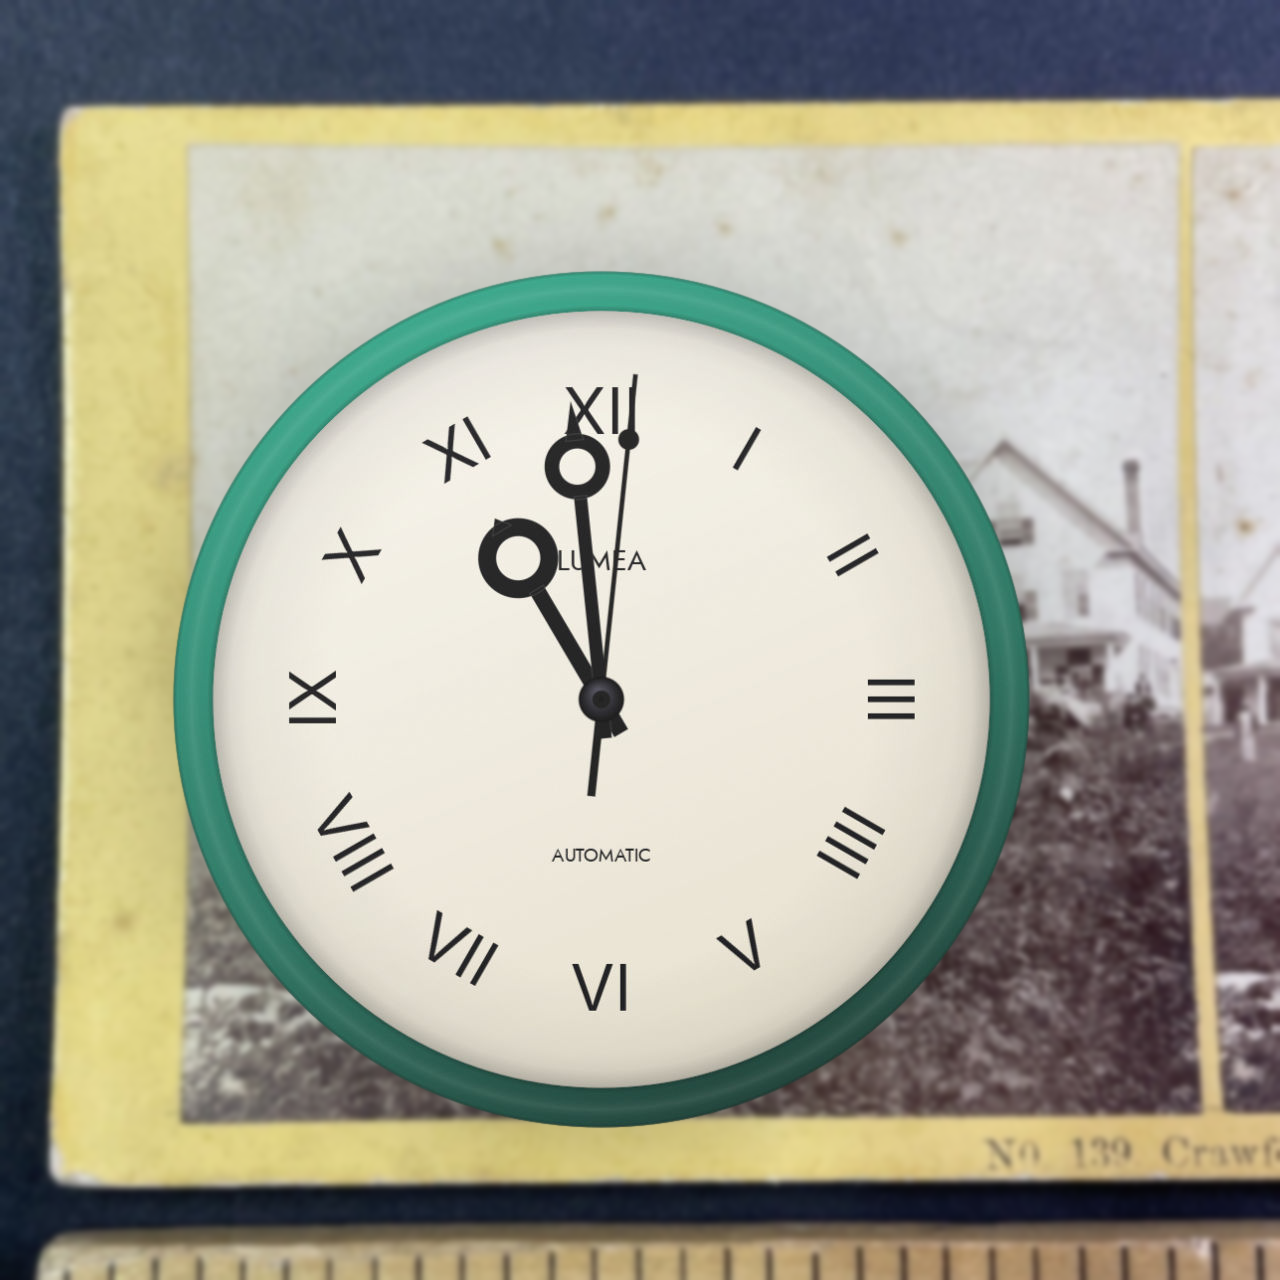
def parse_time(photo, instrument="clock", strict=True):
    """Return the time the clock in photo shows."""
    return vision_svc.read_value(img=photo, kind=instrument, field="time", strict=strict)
10:59:01
